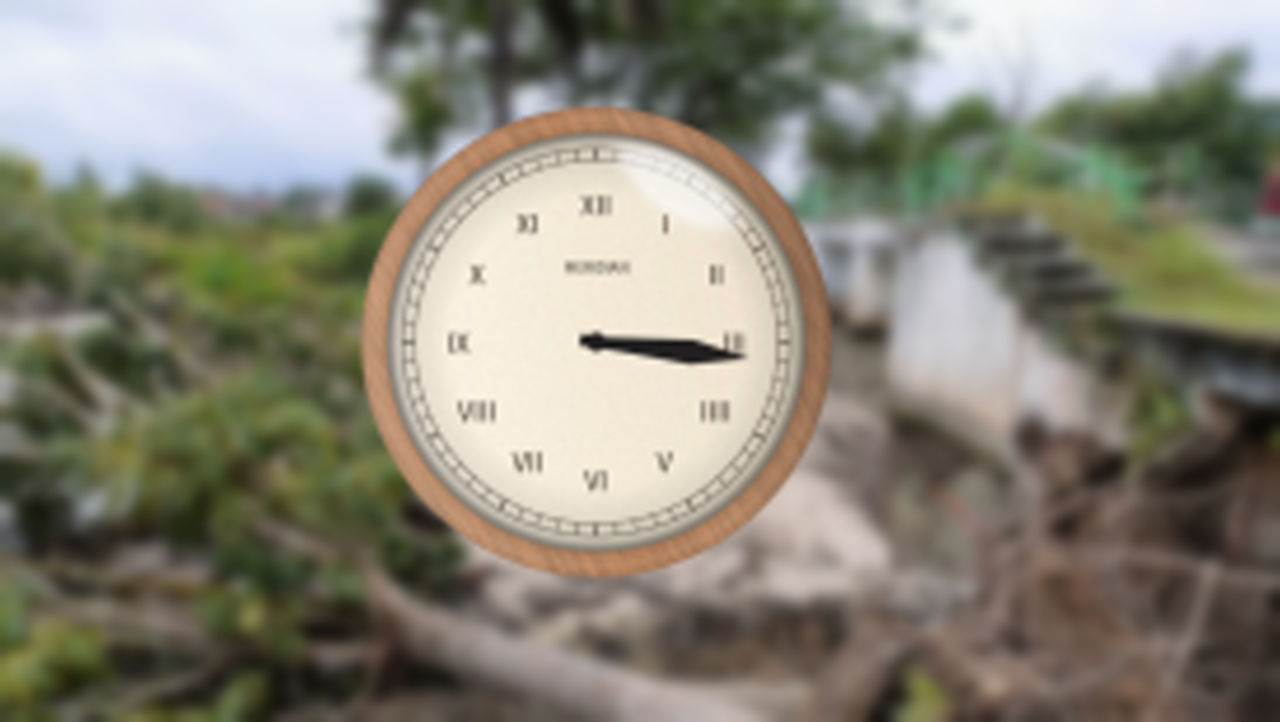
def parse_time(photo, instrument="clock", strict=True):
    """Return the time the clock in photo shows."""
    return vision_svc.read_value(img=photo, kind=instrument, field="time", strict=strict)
3:16
